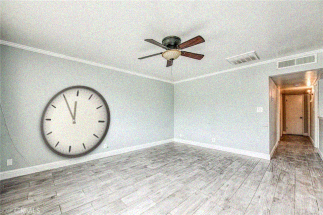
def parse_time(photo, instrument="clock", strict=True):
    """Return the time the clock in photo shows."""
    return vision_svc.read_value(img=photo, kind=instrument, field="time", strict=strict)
11:55
